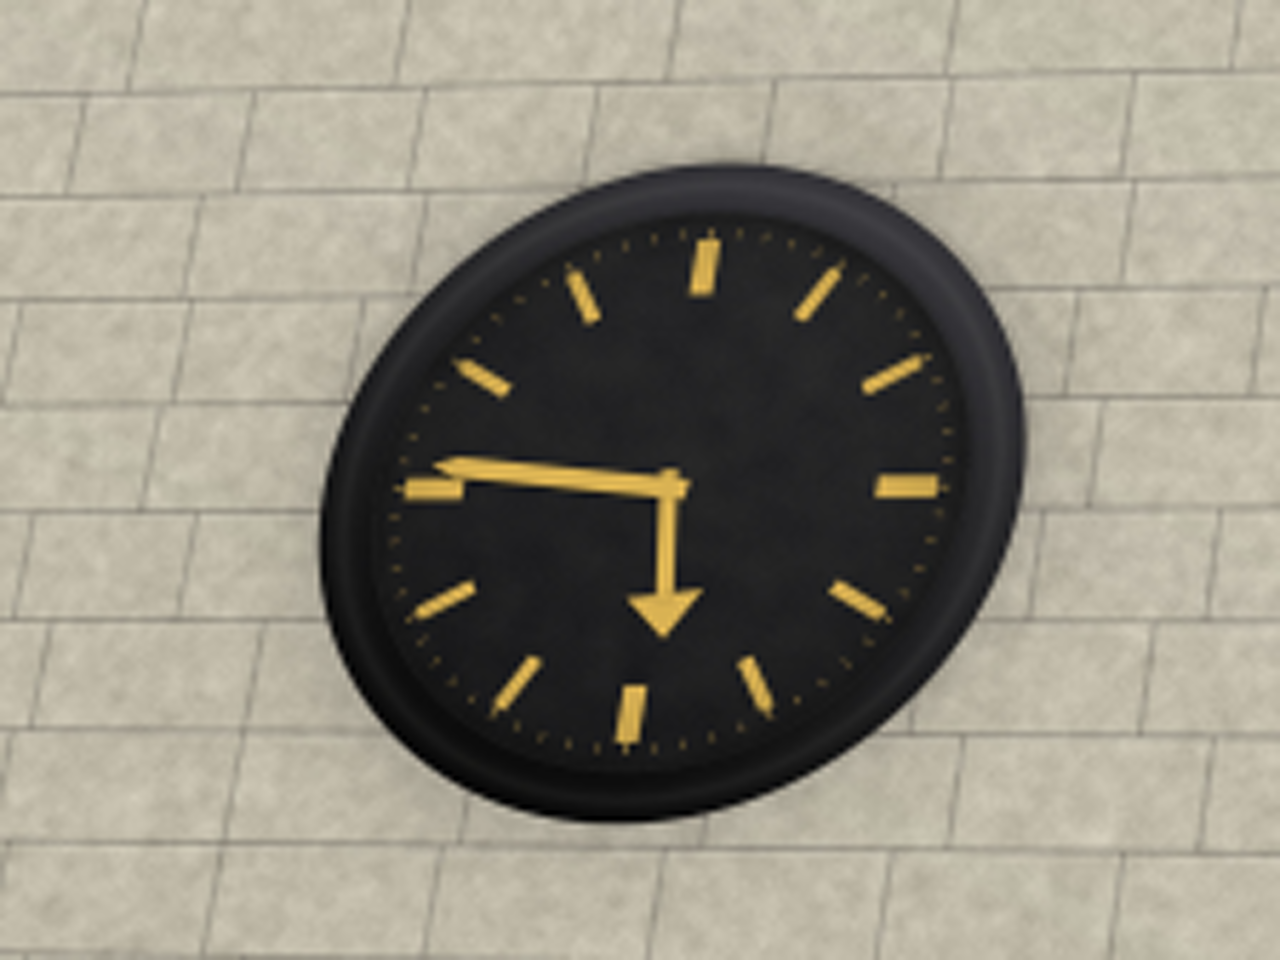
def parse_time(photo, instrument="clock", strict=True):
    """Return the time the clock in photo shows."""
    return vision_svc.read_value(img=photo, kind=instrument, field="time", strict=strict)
5:46
